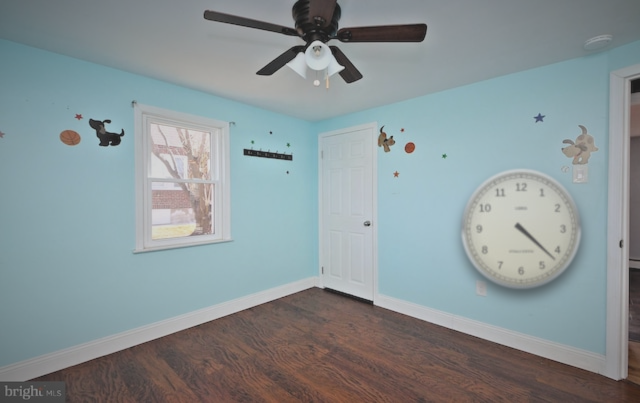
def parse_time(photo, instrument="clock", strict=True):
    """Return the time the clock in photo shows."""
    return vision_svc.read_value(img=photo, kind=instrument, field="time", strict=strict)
4:22
